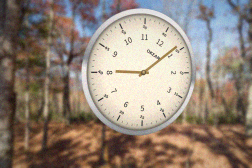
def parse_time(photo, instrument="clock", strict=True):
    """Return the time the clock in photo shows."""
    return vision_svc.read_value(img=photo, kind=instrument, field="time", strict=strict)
8:04
